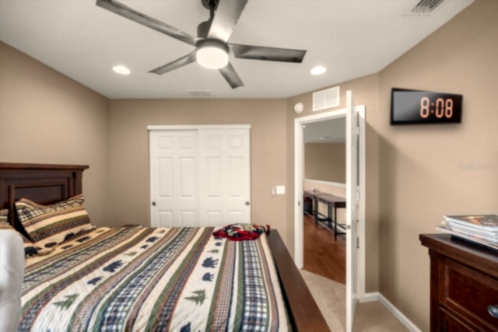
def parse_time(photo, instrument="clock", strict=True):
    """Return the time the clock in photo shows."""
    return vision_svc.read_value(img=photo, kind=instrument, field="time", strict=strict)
8:08
